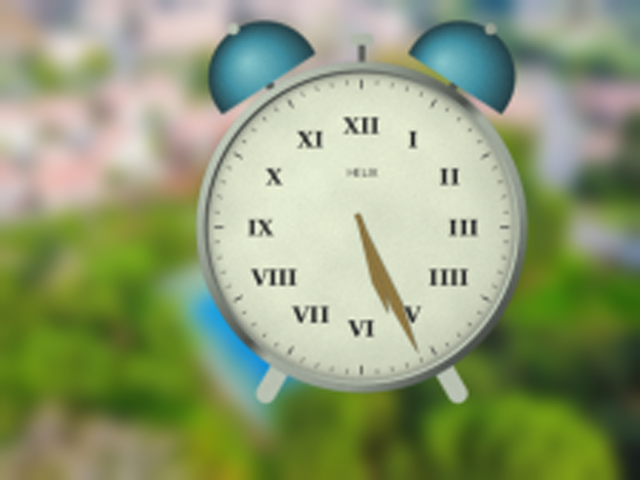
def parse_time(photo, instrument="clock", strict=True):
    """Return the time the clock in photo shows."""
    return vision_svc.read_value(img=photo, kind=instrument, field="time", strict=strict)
5:26
